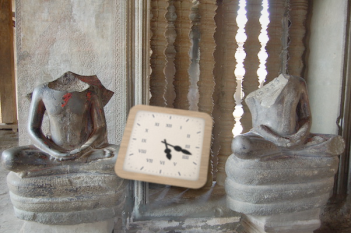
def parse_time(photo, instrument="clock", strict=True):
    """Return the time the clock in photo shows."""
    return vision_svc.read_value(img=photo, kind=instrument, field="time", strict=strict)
5:18
